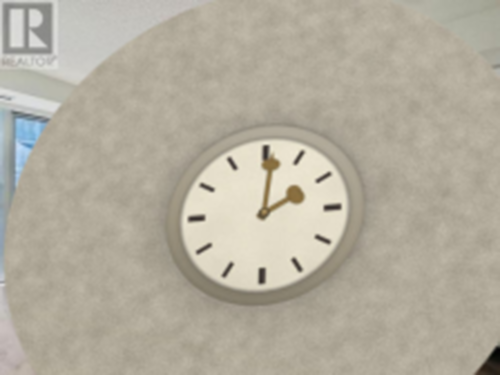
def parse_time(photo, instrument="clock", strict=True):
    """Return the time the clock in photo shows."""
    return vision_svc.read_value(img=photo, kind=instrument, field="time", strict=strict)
2:01
